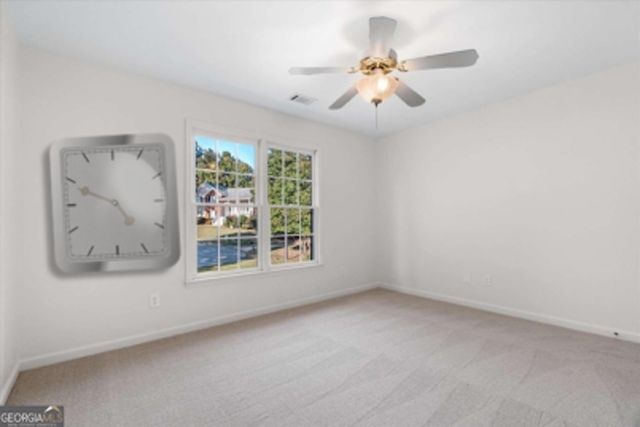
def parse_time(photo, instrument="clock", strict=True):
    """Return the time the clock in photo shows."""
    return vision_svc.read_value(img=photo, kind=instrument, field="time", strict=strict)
4:49
